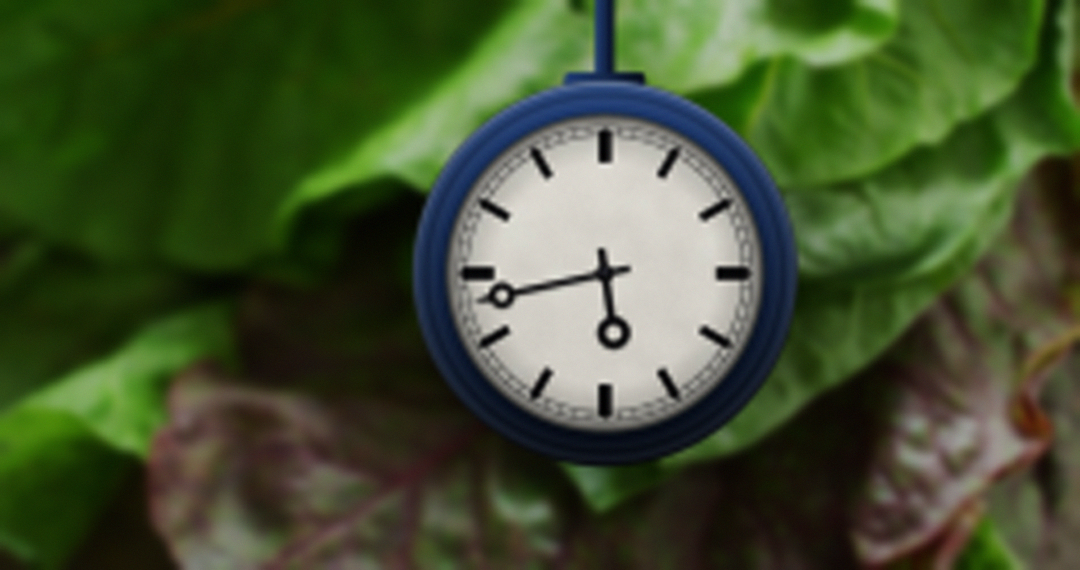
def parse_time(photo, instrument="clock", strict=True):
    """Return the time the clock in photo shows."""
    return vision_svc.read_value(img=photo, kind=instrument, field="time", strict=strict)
5:43
